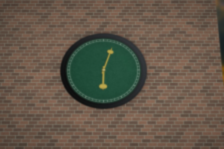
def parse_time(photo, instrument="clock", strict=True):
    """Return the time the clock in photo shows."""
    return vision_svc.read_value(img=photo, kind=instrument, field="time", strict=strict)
6:03
